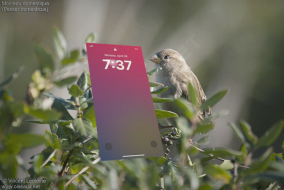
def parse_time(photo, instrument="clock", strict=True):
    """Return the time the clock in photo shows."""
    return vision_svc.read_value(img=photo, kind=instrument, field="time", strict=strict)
7:37
